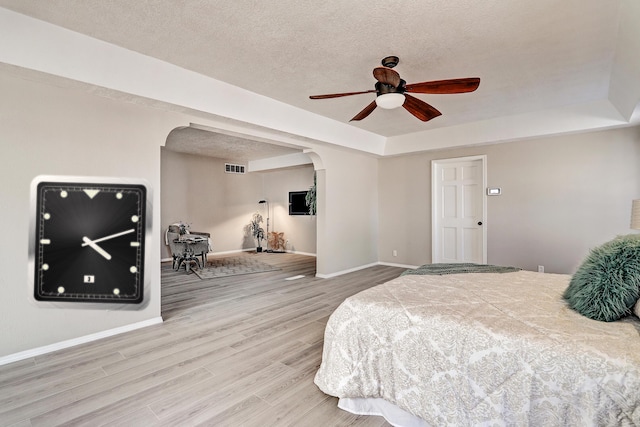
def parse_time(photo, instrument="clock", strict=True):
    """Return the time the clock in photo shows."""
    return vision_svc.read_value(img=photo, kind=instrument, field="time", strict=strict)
4:12
